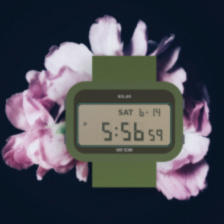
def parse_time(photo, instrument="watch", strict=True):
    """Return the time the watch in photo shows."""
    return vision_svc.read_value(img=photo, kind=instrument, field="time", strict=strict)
5:56:59
